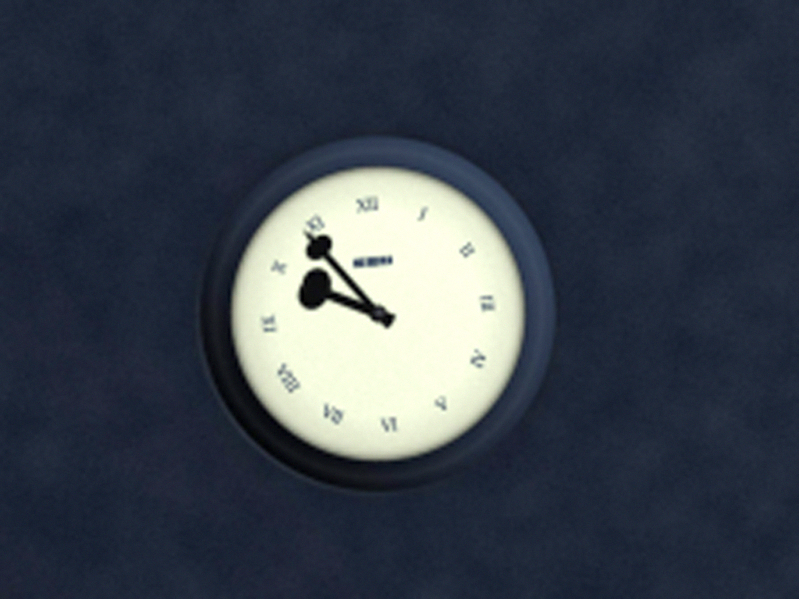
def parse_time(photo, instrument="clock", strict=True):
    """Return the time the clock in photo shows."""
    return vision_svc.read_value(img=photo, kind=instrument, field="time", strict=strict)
9:54
